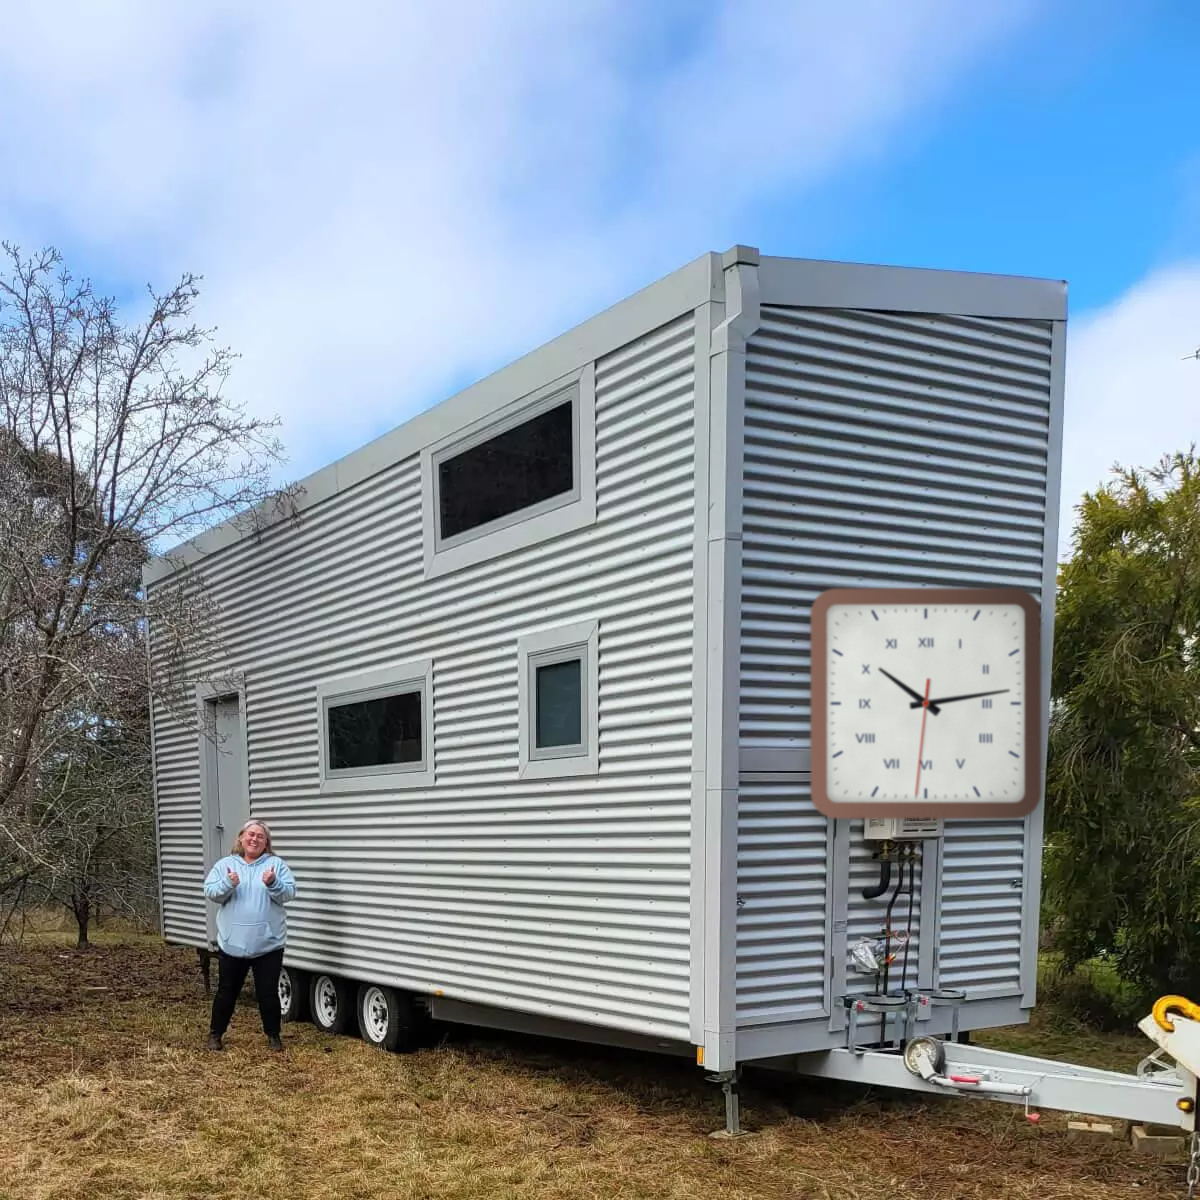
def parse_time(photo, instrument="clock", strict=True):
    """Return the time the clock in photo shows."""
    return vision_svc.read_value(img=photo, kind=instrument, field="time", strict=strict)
10:13:31
